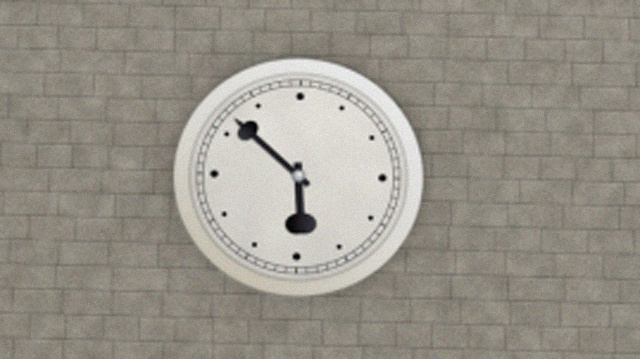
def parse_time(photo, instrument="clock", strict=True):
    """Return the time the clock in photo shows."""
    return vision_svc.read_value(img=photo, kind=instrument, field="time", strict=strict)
5:52
